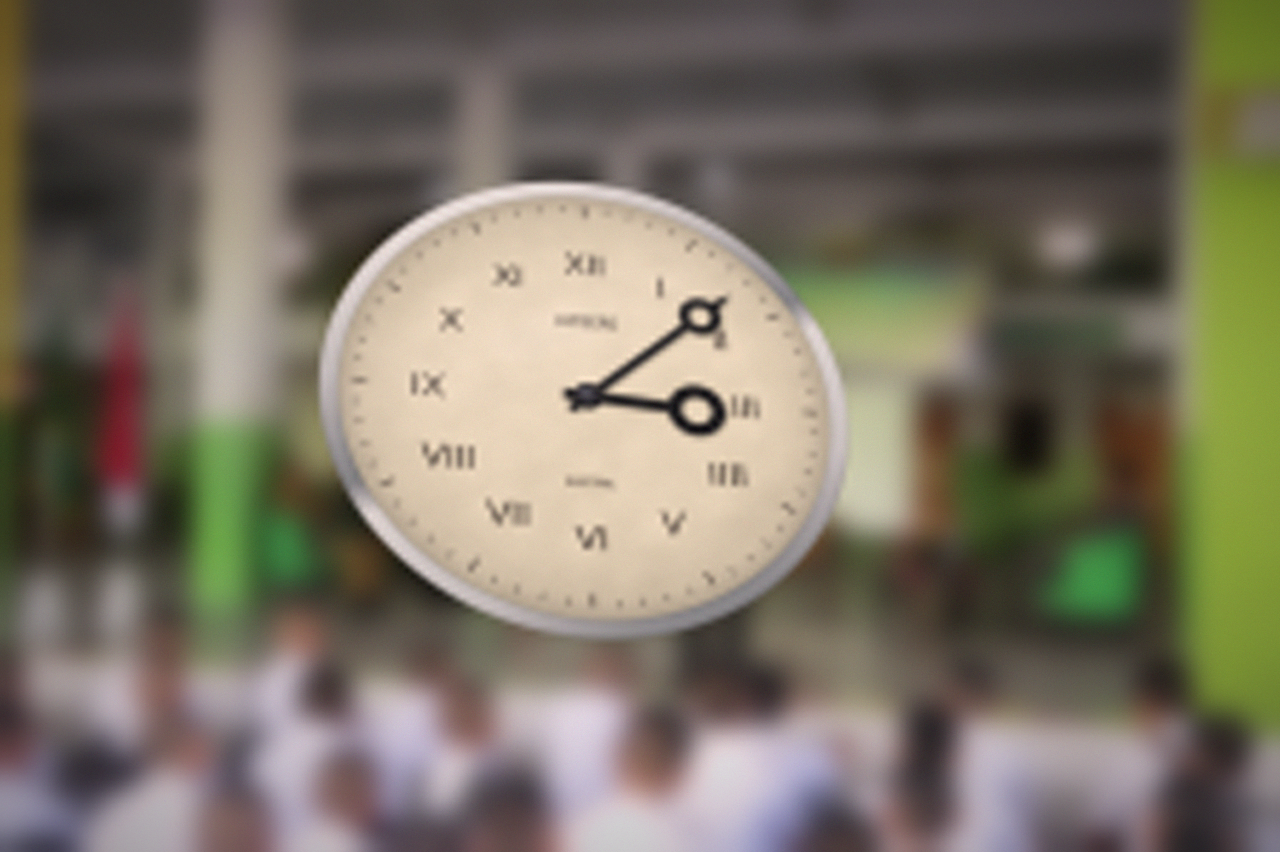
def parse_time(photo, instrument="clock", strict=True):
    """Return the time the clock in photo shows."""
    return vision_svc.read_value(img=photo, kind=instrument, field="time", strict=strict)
3:08
